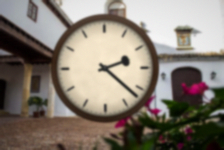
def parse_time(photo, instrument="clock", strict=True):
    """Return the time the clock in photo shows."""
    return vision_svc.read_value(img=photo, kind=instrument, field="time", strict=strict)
2:22
